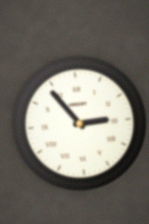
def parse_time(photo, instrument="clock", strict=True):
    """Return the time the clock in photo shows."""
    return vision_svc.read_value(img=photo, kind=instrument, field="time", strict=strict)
2:54
